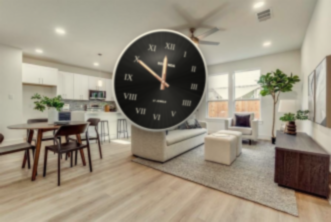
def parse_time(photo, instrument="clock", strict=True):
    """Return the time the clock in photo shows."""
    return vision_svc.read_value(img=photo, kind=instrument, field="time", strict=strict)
11:50
